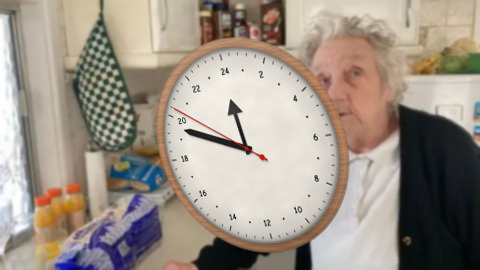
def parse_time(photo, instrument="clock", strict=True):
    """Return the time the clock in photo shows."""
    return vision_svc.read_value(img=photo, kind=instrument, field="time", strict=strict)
23:48:51
